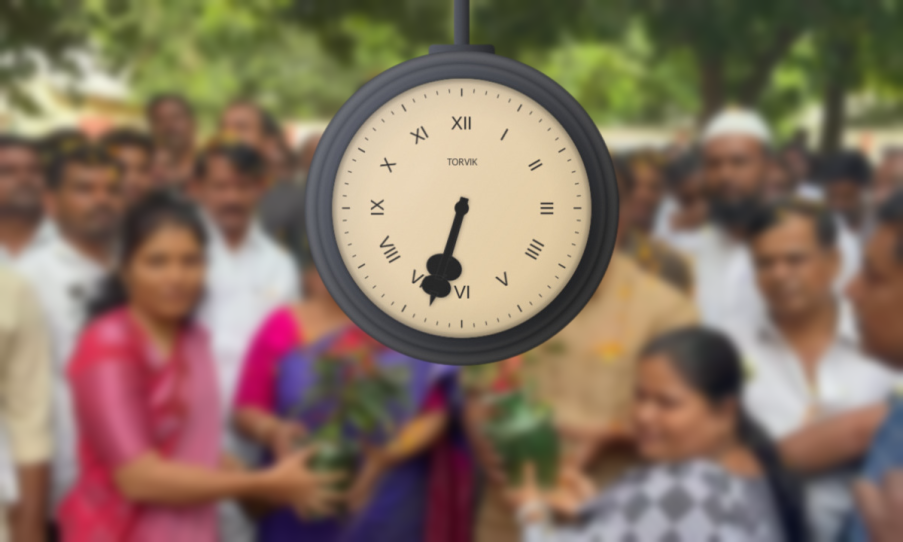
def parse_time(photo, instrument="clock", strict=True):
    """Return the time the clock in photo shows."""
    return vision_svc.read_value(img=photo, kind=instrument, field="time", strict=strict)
6:33
